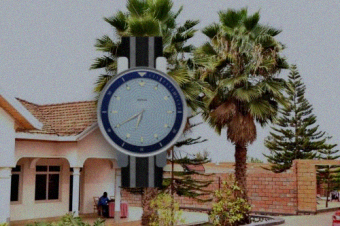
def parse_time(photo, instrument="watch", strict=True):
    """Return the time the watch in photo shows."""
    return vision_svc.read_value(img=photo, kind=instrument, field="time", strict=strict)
6:40
